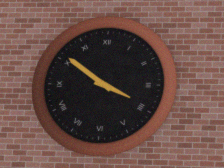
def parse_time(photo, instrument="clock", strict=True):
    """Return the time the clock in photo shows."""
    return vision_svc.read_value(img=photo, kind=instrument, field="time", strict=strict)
3:51
